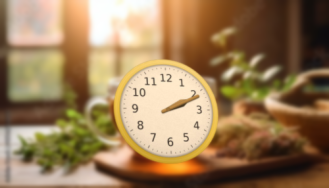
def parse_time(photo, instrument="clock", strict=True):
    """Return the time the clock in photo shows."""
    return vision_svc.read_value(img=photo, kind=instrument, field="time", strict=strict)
2:11
